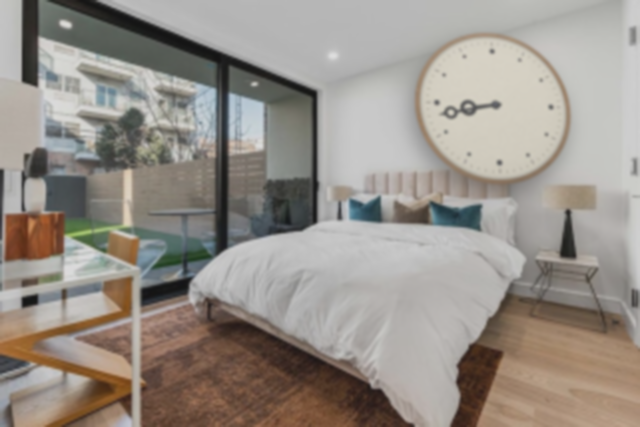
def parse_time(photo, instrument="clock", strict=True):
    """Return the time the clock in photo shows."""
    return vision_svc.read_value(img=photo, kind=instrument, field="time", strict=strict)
8:43
